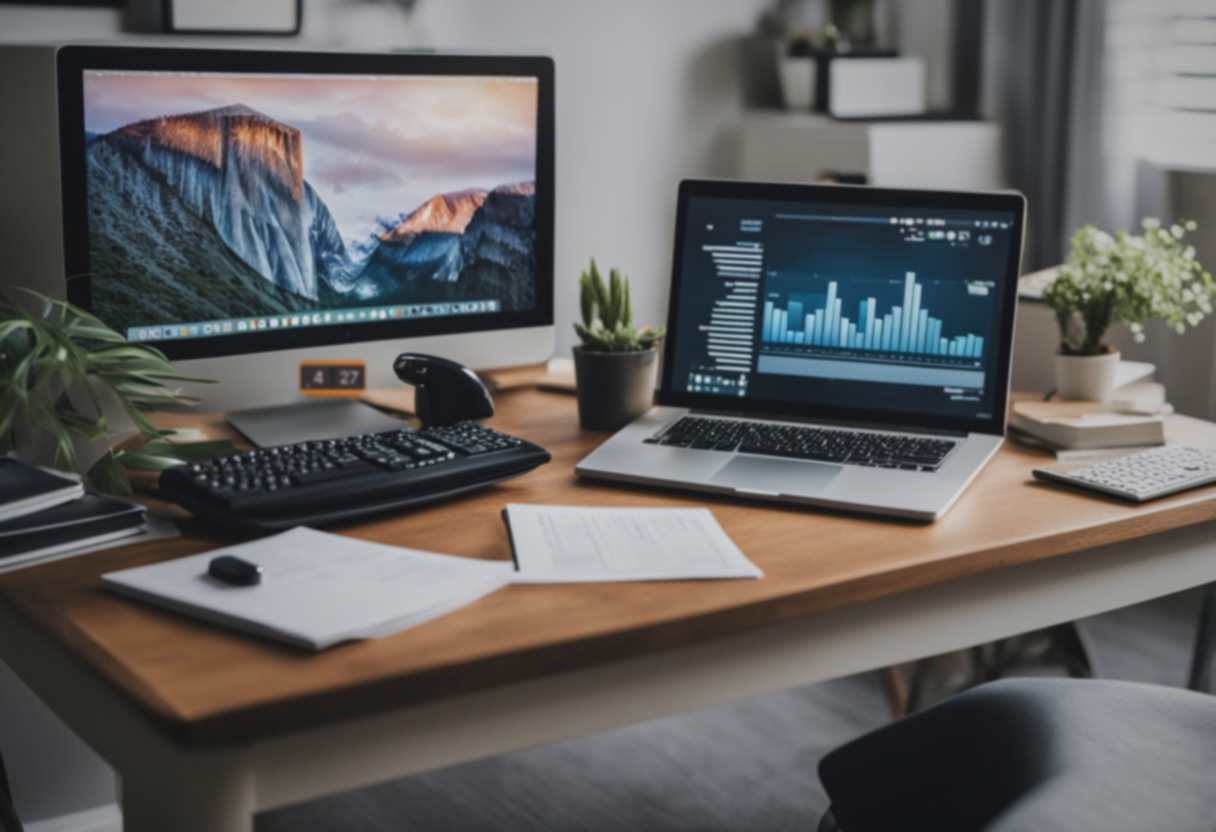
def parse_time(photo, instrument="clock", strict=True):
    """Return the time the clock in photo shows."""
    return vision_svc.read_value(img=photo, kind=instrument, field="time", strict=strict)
4:27
